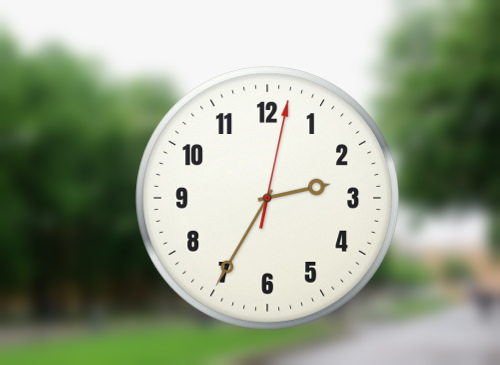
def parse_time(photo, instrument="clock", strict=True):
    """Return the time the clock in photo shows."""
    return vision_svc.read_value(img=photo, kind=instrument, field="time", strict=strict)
2:35:02
